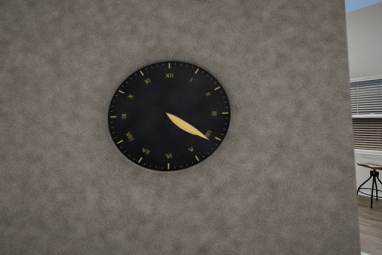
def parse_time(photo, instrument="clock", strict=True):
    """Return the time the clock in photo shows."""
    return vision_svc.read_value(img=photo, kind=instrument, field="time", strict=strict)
4:21
